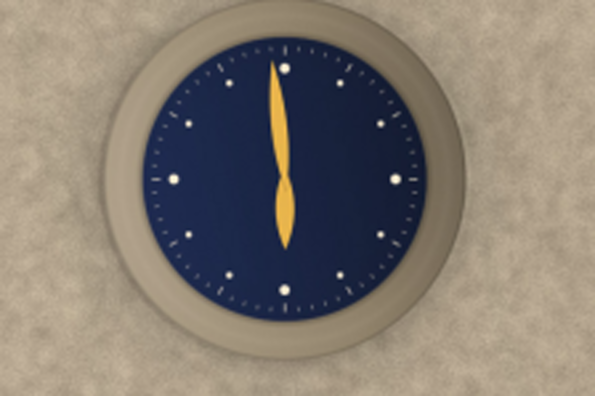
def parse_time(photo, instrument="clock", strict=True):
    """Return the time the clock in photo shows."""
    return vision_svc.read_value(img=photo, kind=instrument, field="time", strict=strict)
5:59
